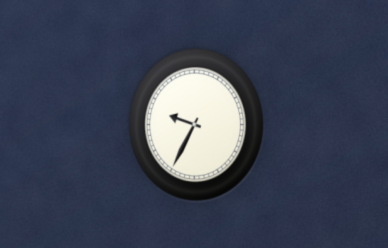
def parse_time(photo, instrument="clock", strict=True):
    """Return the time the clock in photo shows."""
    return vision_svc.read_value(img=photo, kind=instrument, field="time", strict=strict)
9:35
